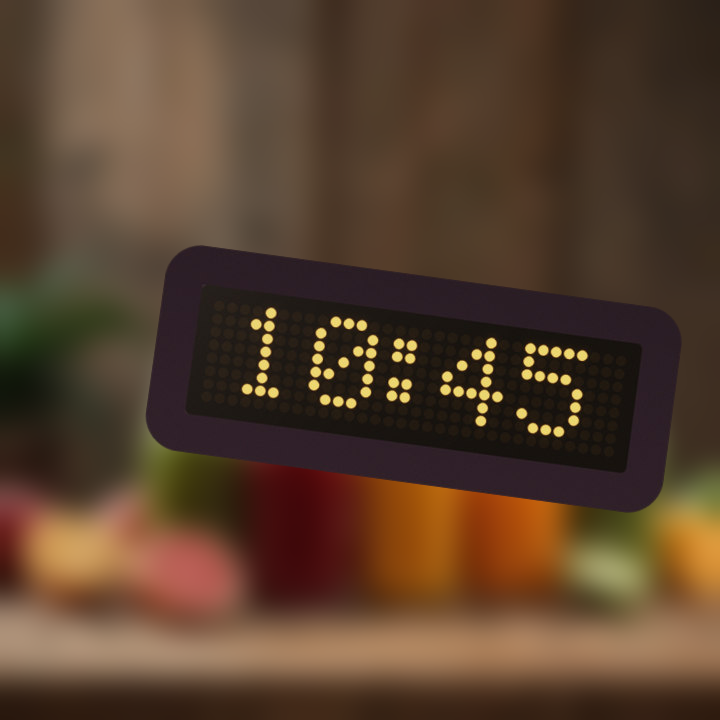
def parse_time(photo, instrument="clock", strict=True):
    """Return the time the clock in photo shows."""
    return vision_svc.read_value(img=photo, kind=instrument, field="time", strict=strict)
10:45
